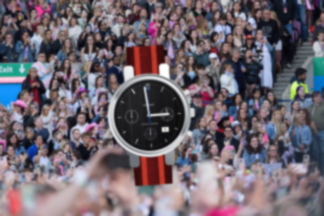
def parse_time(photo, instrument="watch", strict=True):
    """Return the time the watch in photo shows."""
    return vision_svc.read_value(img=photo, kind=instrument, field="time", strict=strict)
2:59
